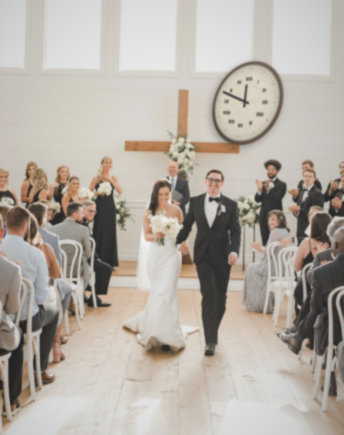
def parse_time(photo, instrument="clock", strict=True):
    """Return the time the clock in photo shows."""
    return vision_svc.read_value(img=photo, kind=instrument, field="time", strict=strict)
11:48
